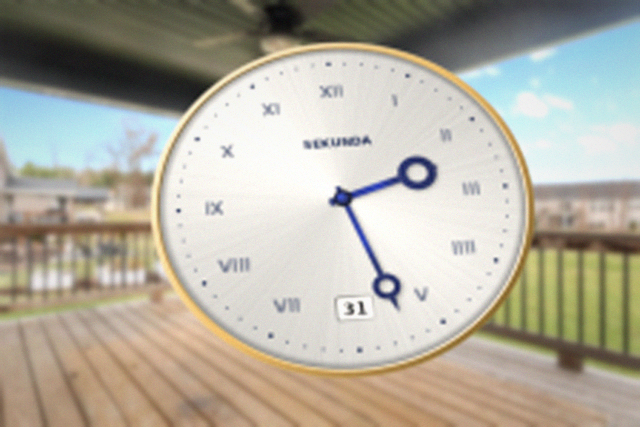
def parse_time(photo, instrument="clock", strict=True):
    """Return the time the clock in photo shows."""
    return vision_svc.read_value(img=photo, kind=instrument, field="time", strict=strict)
2:27
